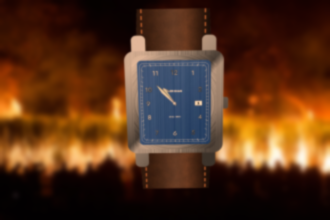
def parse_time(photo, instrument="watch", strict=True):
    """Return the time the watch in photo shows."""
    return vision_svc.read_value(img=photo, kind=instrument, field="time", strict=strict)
10:53
